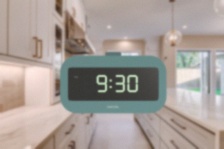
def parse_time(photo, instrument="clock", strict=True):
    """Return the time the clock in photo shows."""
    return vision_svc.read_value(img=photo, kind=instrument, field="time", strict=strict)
9:30
